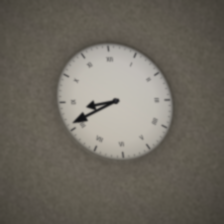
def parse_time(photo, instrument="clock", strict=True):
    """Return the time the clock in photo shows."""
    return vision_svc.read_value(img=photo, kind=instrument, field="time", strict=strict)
8:41
